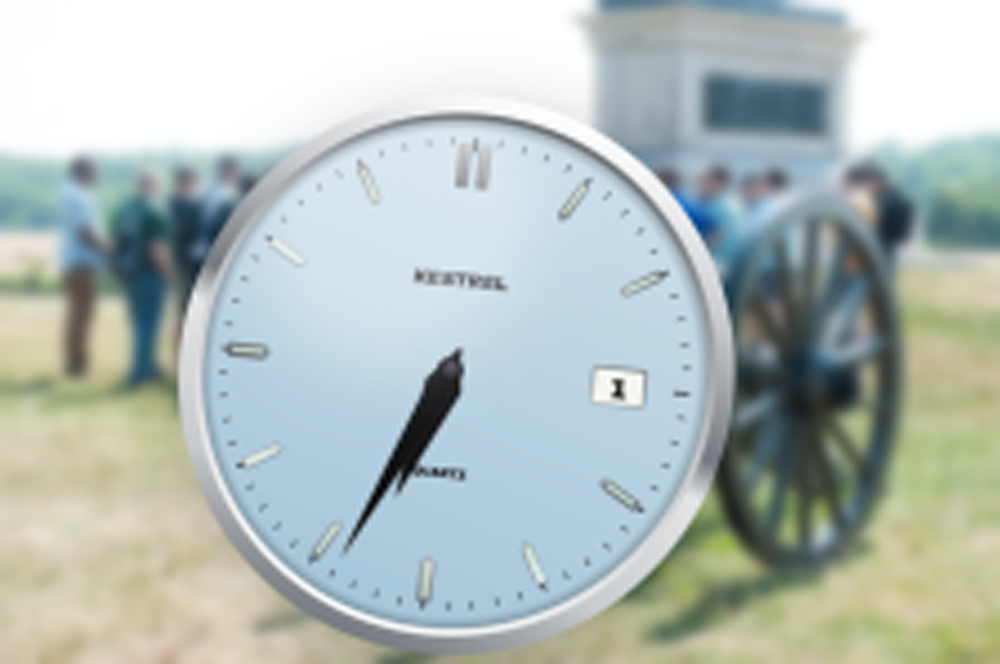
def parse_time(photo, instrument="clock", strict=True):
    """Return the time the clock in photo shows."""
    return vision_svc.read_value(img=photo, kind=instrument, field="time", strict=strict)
6:34
